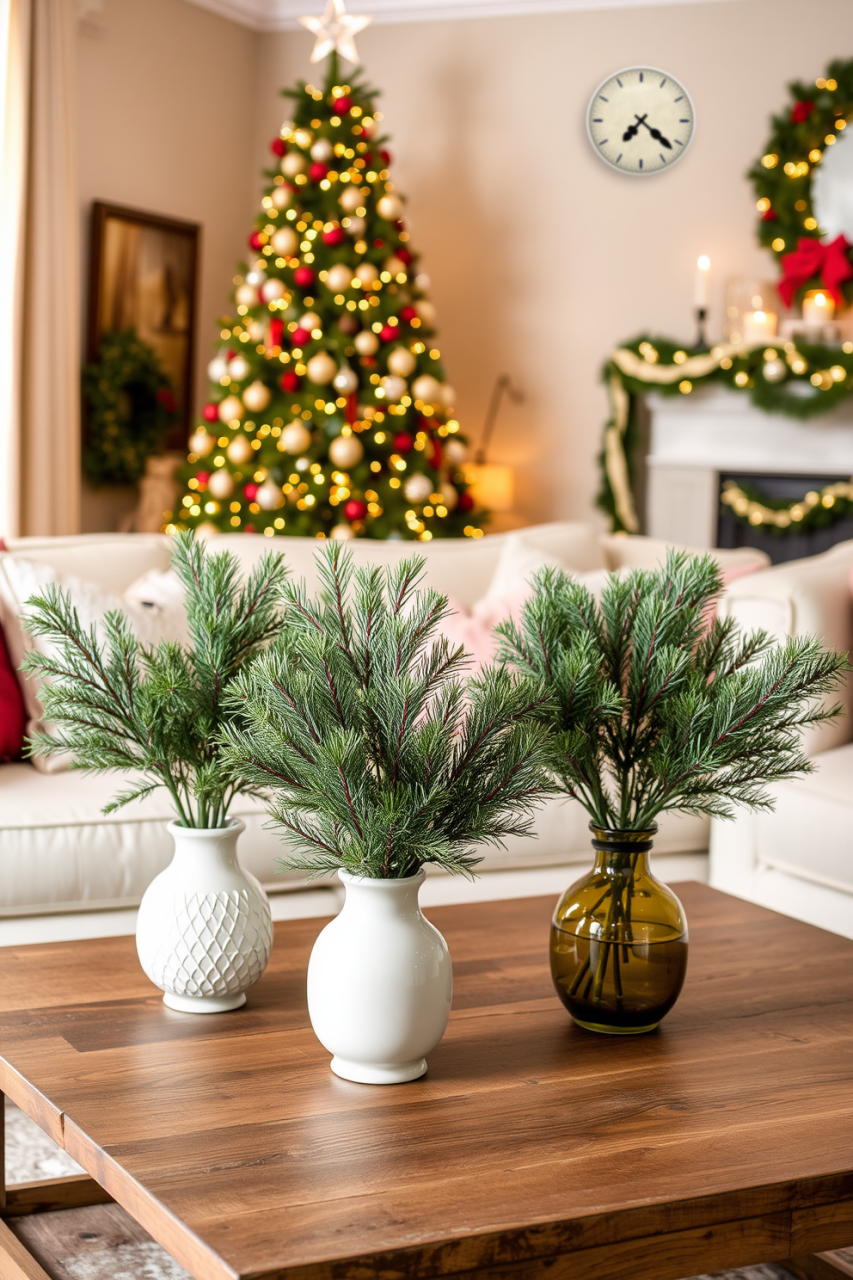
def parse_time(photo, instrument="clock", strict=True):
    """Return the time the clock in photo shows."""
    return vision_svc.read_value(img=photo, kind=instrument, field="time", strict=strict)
7:22
